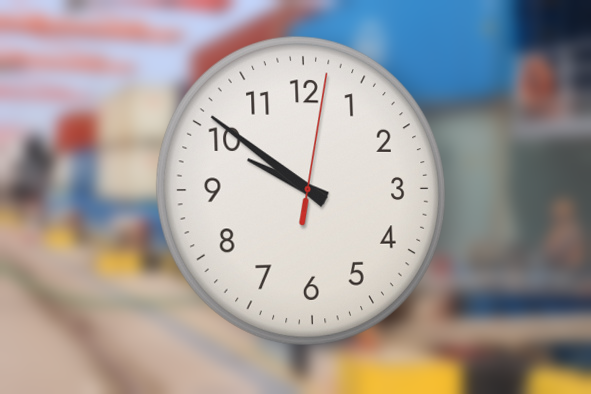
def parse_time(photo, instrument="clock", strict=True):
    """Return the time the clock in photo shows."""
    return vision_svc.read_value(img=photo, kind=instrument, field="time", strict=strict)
9:51:02
